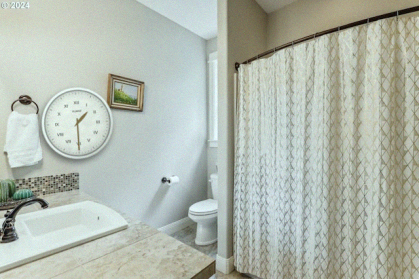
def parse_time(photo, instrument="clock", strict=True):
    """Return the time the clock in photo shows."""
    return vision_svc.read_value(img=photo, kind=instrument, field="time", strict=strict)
1:30
